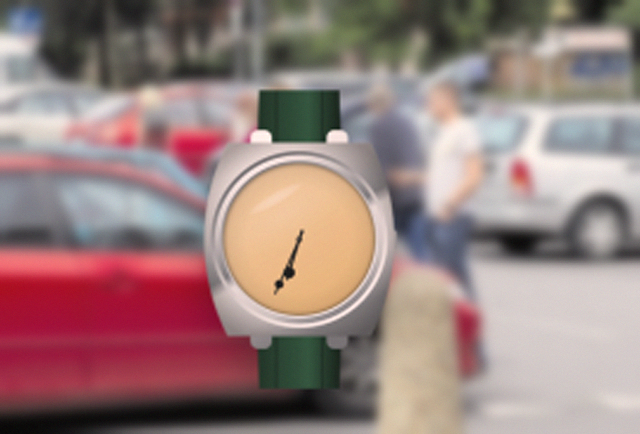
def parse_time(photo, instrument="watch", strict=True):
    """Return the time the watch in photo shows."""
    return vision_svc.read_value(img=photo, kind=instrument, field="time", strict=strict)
6:34
